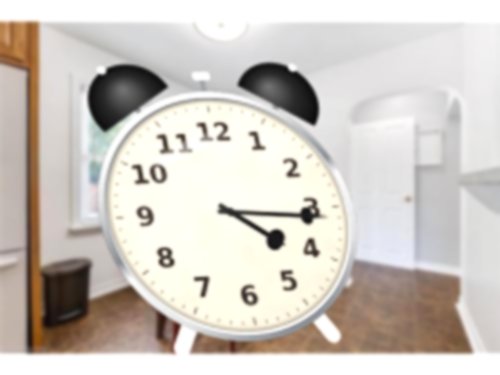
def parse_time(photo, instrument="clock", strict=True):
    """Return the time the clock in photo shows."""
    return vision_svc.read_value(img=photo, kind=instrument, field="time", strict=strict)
4:16
